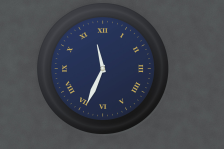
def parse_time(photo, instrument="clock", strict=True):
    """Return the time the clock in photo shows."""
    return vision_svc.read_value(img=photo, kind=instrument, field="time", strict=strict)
11:34
